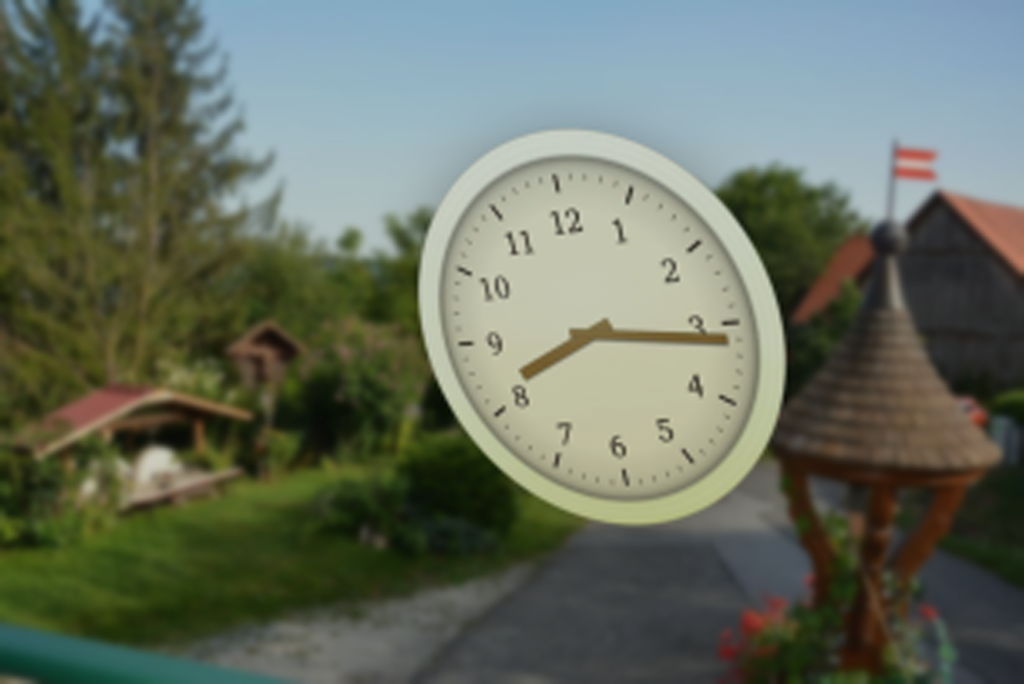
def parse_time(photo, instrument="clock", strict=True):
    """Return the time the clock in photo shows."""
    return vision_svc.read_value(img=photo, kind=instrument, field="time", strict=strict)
8:16
